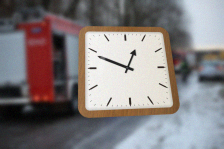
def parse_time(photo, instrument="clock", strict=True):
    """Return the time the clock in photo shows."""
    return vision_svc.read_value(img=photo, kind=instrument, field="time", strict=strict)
12:49
